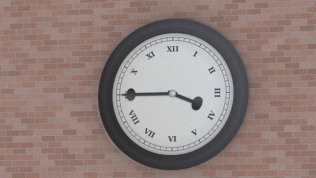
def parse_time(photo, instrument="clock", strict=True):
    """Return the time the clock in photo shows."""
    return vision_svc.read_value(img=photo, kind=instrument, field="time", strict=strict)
3:45
